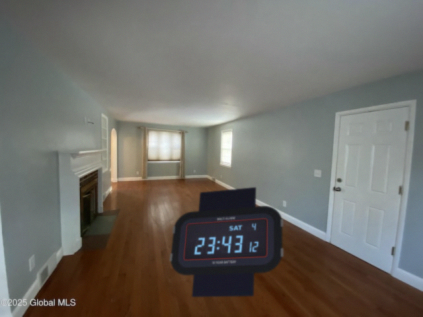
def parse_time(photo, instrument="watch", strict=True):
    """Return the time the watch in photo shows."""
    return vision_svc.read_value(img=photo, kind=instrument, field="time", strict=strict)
23:43:12
